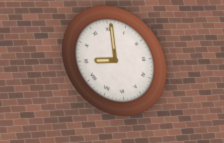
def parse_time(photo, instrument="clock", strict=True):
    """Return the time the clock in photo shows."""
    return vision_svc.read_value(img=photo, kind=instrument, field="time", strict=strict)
9:01
